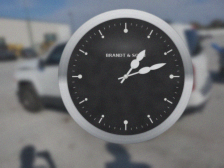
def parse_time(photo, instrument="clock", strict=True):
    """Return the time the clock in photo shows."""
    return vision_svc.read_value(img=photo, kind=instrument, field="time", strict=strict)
1:12
